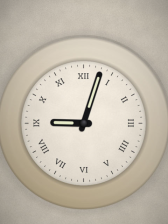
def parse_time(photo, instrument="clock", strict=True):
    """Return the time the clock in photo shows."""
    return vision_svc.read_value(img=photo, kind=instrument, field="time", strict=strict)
9:03
